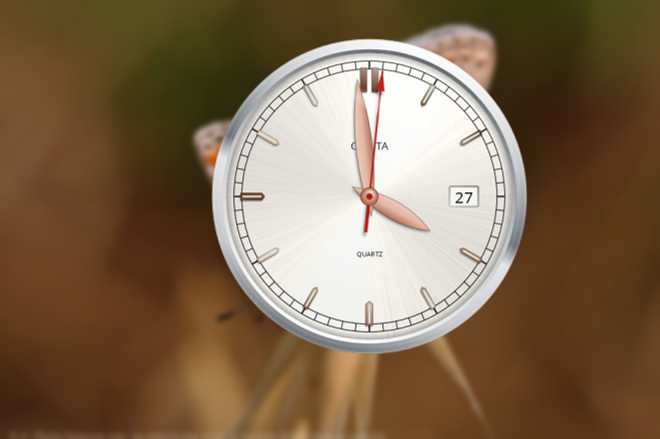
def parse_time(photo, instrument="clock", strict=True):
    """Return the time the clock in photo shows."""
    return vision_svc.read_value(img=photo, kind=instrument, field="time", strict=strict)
3:59:01
